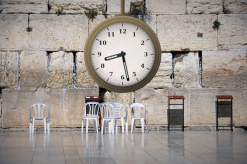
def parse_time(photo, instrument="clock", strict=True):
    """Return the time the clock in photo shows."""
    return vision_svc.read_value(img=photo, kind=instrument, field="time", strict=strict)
8:28
